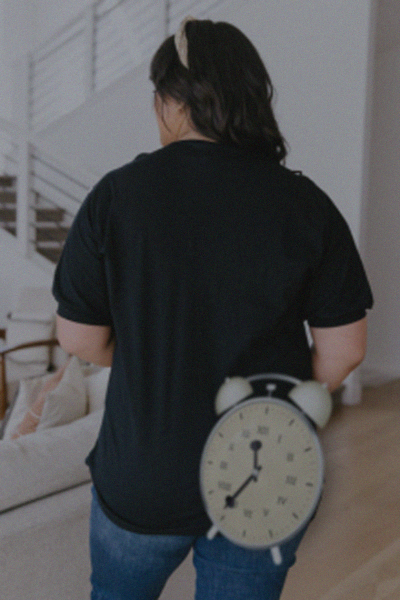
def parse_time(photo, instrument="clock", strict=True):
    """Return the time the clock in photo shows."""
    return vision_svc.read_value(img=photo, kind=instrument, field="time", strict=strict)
11:36
